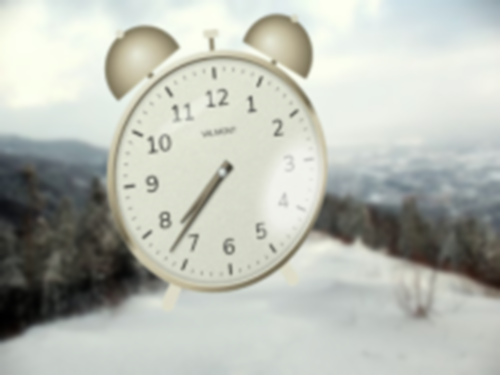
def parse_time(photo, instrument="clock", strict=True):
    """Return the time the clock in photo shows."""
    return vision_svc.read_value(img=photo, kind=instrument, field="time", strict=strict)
7:37
